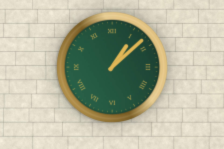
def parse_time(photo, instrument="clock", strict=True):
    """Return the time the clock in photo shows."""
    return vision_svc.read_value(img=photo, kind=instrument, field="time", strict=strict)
1:08
